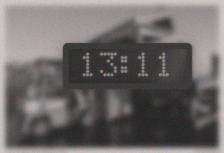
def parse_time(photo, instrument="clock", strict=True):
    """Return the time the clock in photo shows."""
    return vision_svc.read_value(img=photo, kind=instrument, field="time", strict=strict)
13:11
